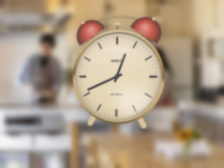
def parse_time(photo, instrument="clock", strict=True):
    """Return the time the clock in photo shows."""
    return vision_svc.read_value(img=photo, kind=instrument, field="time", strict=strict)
12:41
